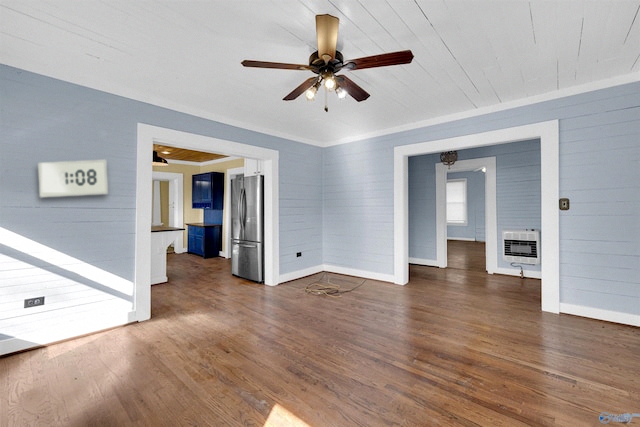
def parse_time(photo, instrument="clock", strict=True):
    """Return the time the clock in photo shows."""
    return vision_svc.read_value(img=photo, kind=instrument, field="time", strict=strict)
1:08
